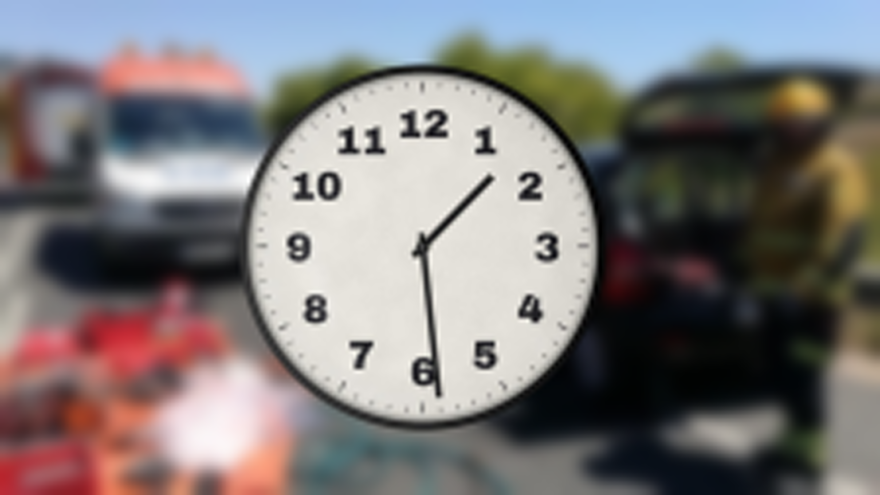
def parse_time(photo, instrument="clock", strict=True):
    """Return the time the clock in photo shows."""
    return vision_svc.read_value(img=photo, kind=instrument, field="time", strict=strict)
1:29
